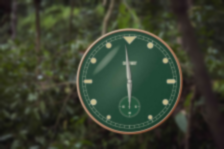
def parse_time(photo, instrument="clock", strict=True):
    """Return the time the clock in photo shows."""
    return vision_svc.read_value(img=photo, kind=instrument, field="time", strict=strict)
5:59
